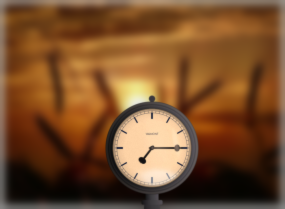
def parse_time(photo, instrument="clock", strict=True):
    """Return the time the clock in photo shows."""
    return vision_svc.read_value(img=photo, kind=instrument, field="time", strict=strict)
7:15
